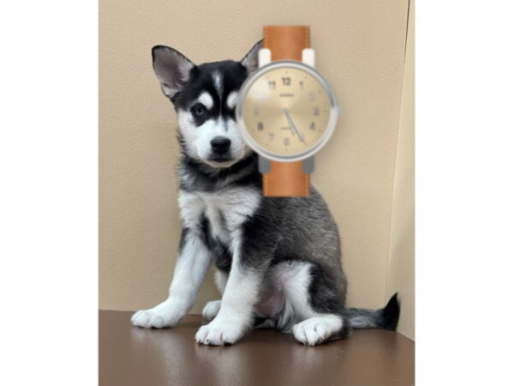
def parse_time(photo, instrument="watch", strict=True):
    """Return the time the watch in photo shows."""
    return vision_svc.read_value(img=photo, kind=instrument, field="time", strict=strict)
5:25
